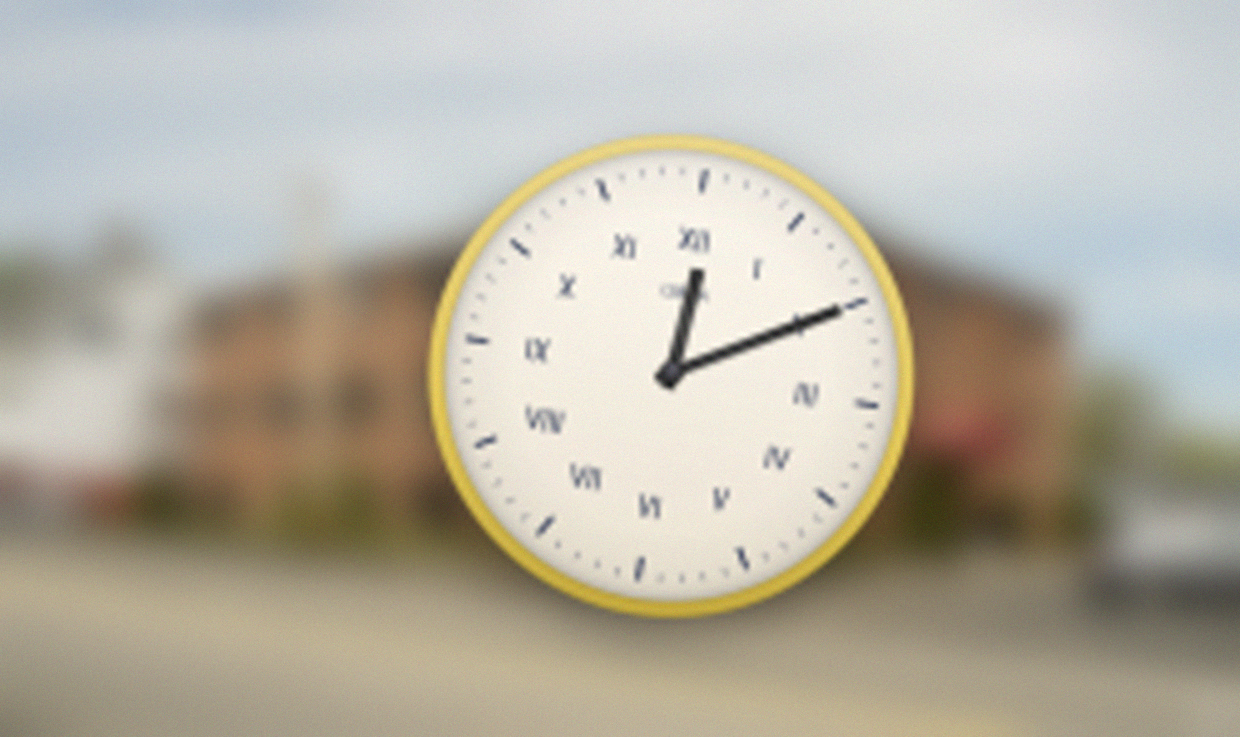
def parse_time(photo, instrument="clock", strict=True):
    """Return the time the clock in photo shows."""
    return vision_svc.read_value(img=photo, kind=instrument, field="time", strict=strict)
12:10
